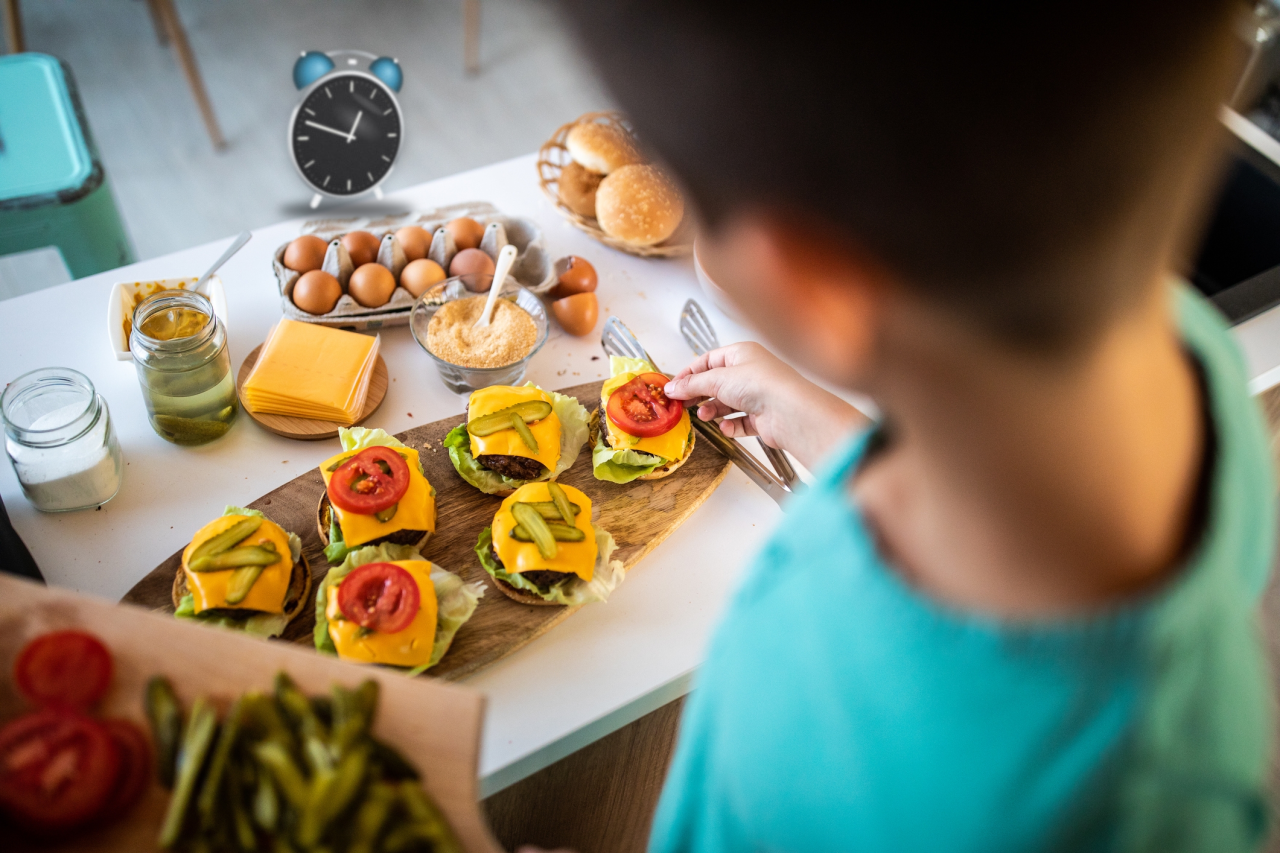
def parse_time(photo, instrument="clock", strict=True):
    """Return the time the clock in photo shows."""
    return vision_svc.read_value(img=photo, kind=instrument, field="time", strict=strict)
12:48
